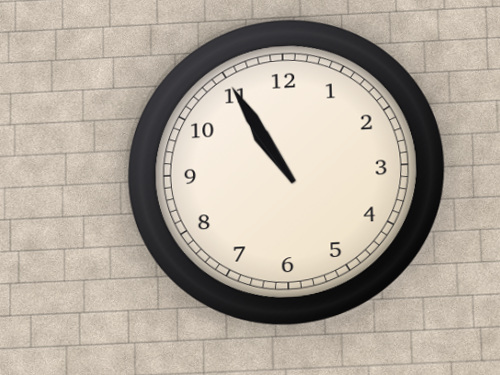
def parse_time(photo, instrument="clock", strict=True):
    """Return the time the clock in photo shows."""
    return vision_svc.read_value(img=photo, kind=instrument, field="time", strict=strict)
10:55
